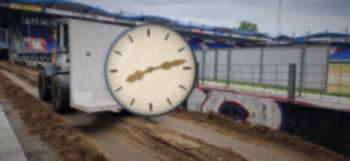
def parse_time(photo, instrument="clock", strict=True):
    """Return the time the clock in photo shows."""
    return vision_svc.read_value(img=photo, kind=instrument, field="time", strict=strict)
8:13
